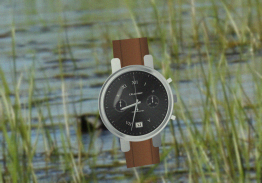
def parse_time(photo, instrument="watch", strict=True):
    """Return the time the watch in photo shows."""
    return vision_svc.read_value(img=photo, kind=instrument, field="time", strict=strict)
8:33
